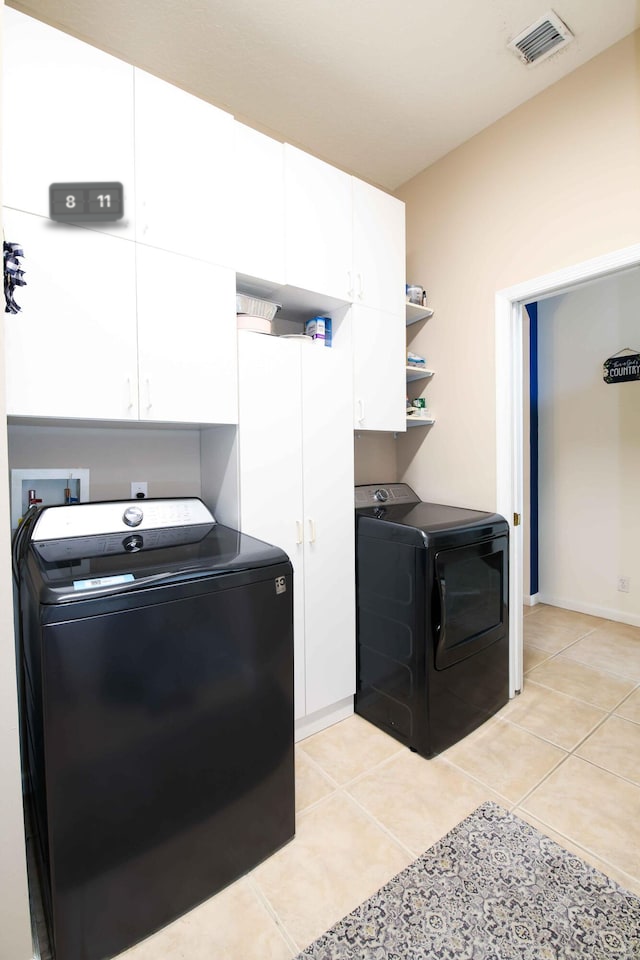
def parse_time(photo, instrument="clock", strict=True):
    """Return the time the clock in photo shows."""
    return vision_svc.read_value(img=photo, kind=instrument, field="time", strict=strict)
8:11
